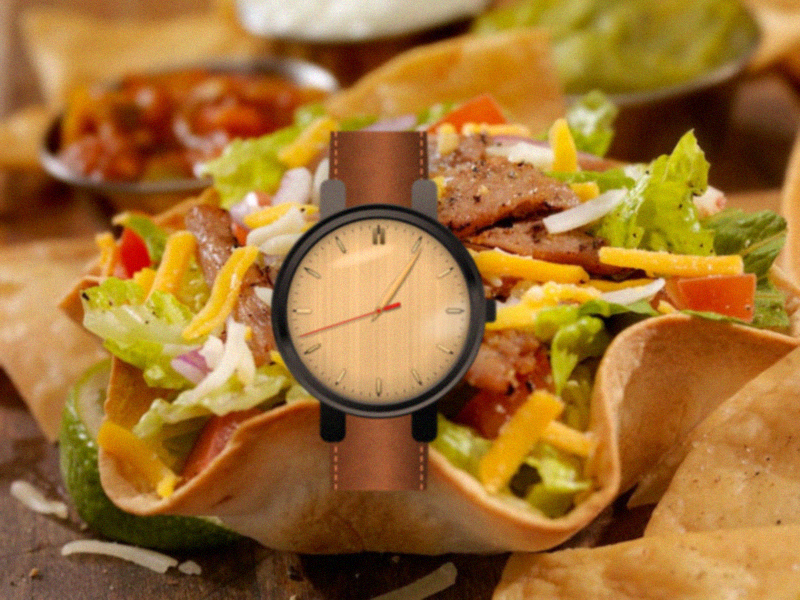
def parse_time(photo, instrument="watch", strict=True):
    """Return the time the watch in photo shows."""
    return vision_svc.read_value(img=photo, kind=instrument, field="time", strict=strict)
1:05:42
